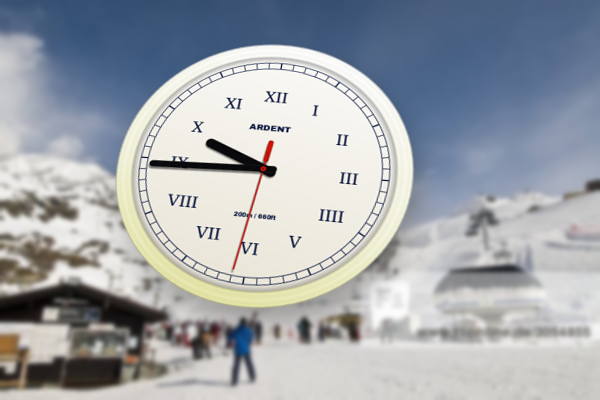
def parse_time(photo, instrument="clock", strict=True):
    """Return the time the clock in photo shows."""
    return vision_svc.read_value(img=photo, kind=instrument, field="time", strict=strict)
9:44:31
